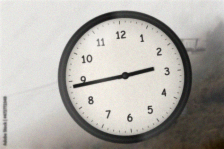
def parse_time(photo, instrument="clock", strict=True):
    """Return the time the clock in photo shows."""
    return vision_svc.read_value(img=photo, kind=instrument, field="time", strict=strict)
2:44
